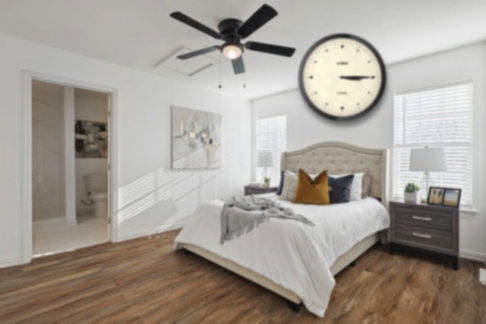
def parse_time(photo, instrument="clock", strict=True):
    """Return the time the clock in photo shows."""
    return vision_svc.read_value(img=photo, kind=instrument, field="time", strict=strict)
3:15
